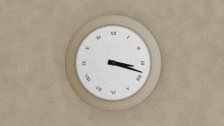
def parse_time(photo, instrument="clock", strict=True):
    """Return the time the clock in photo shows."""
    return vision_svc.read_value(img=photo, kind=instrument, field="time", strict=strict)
3:18
